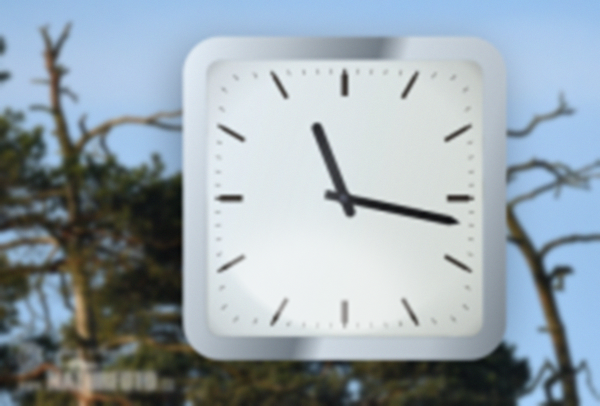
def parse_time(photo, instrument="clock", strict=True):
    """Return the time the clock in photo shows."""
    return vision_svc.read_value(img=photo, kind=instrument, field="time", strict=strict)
11:17
